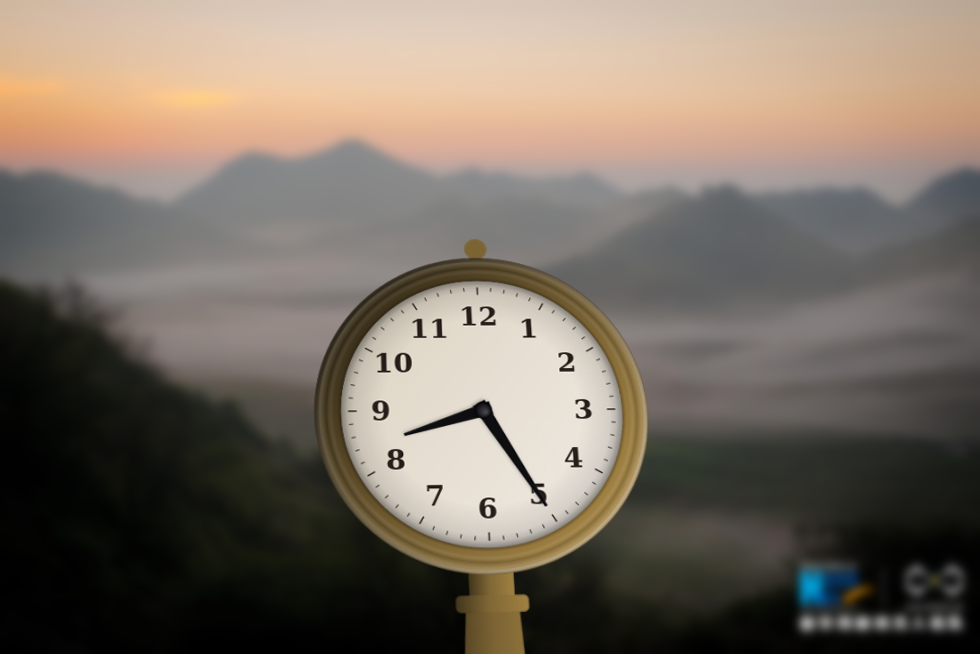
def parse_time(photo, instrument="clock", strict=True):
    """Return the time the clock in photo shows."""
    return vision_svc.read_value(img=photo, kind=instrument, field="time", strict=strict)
8:25
